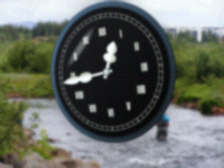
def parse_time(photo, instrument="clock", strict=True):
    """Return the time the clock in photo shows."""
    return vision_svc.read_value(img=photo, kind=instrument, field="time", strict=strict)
12:44
